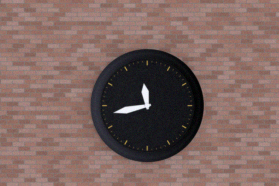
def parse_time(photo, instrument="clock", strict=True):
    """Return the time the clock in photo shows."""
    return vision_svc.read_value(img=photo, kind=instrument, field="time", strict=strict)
11:43
